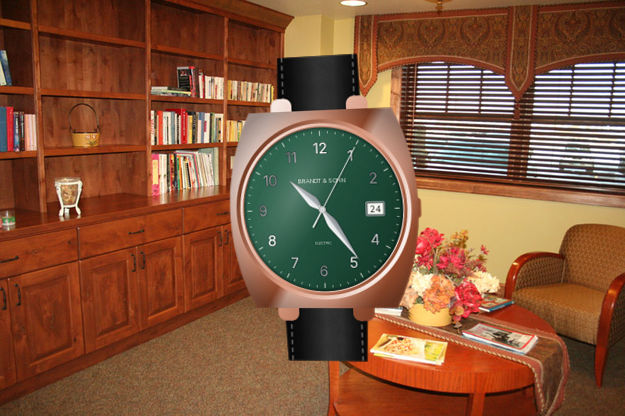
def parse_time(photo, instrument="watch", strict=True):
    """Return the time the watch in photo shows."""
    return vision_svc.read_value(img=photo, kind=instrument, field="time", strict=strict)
10:24:05
